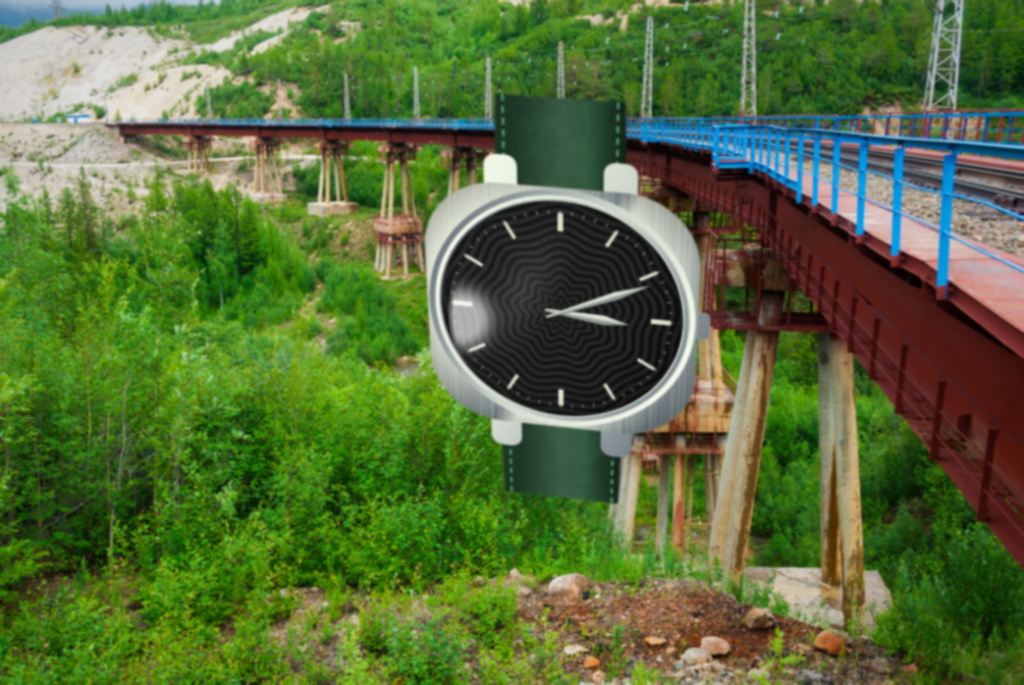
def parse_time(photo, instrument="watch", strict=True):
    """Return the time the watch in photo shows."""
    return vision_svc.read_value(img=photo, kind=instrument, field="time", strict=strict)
3:11
